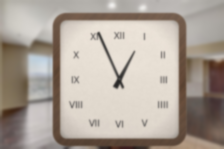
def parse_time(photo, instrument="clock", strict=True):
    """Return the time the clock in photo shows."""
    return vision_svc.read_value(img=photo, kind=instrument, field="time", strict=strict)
12:56
